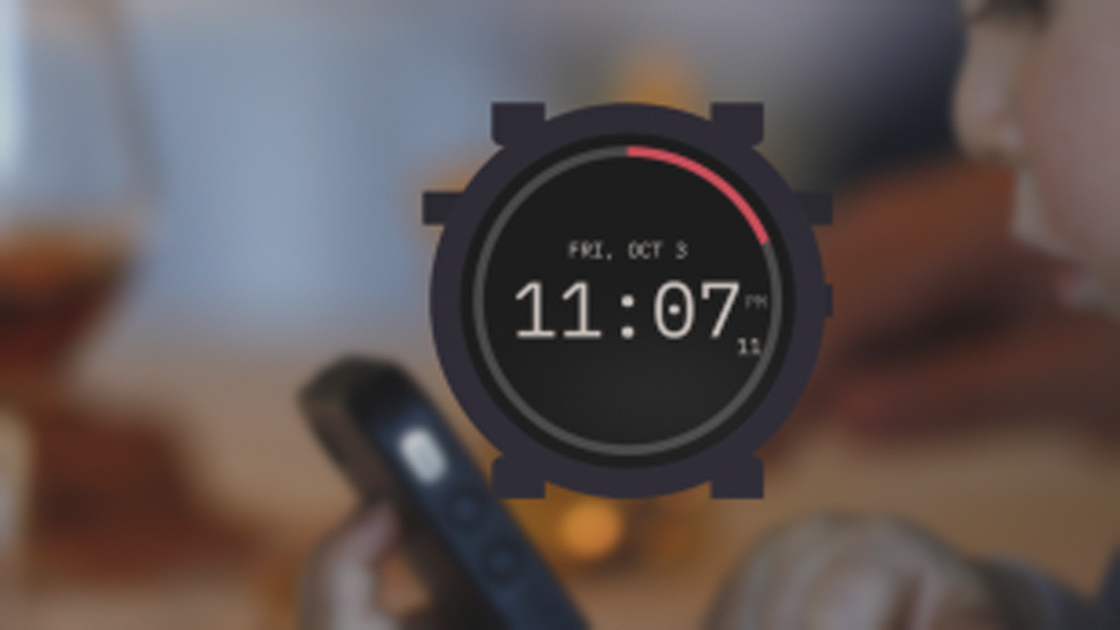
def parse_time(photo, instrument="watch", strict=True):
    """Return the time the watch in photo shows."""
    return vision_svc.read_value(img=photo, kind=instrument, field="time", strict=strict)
11:07
